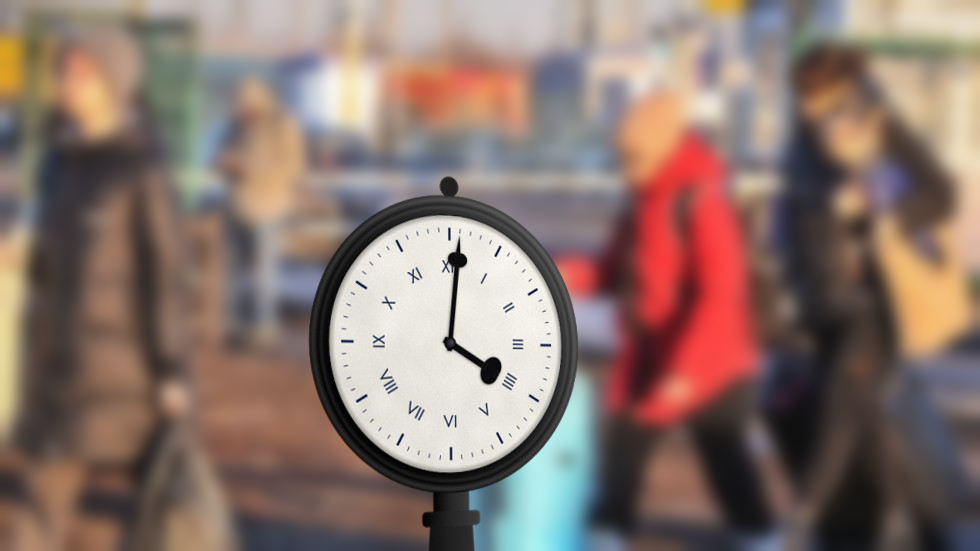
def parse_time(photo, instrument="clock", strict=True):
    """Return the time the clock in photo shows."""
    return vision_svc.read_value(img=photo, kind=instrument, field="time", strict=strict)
4:01
